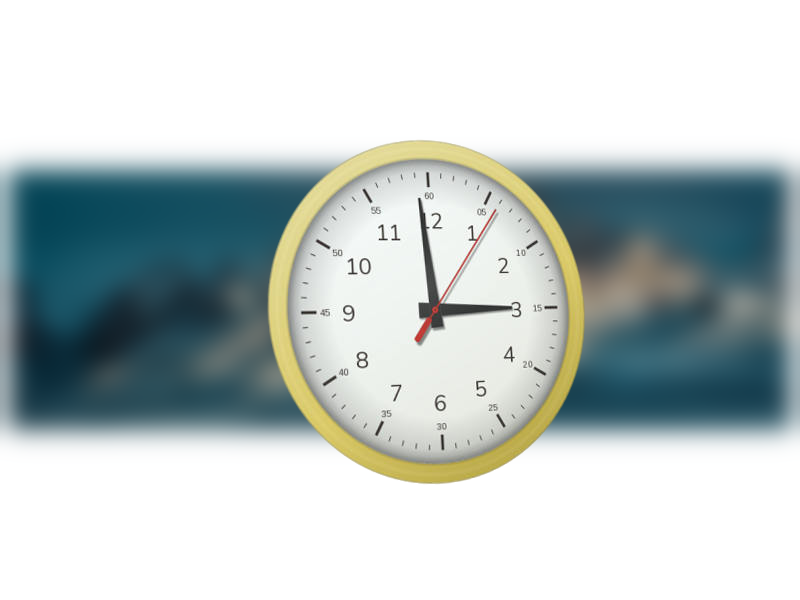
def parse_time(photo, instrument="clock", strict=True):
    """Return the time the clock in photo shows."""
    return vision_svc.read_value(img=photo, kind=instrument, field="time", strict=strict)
2:59:06
